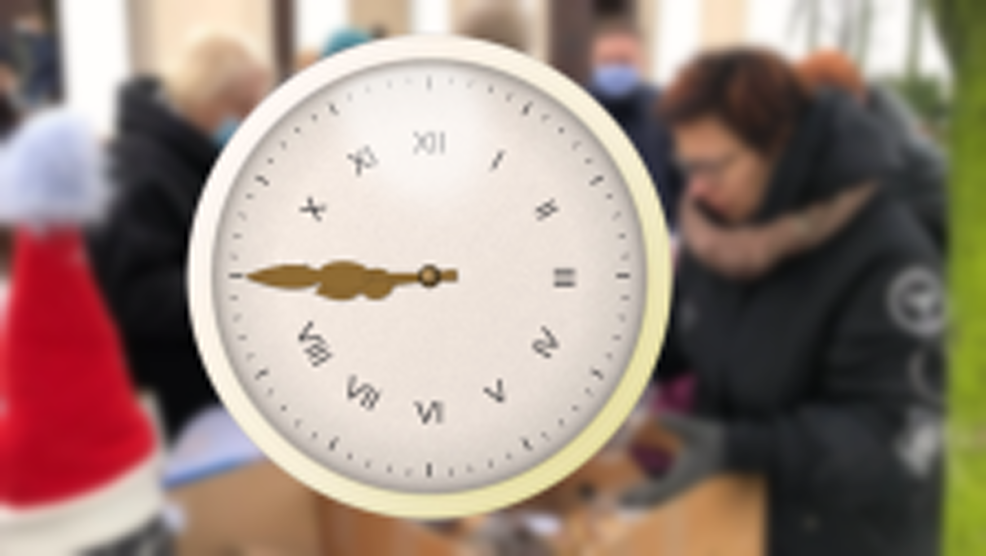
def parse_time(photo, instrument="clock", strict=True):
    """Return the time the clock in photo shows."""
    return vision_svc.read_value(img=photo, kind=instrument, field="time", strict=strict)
8:45
